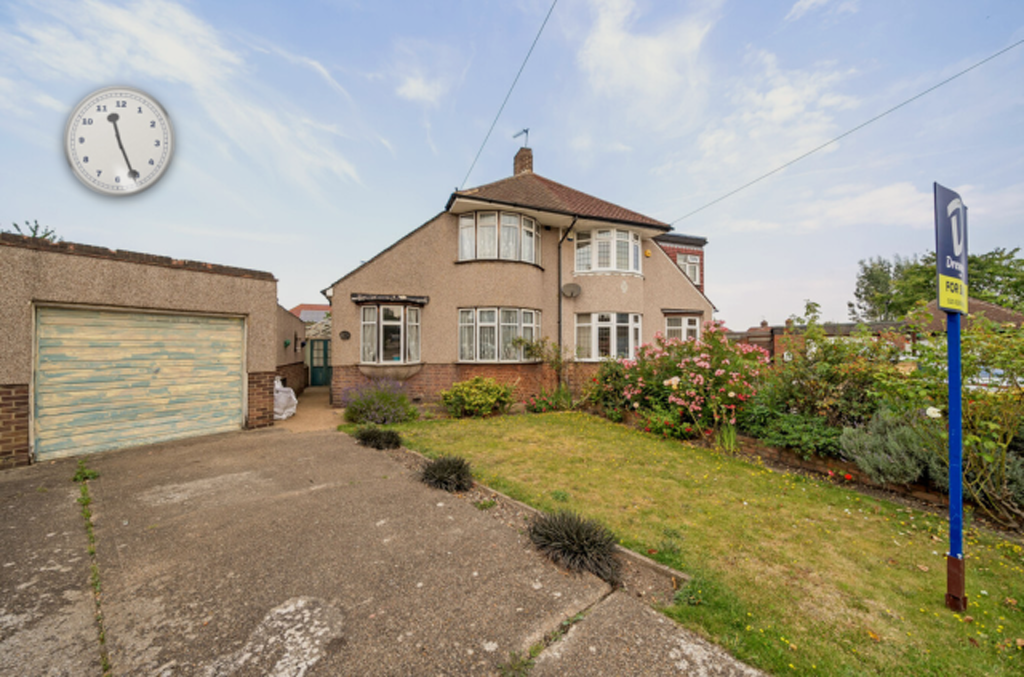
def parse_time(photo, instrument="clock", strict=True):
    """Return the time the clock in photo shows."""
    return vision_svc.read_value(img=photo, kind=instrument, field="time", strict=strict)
11:26
